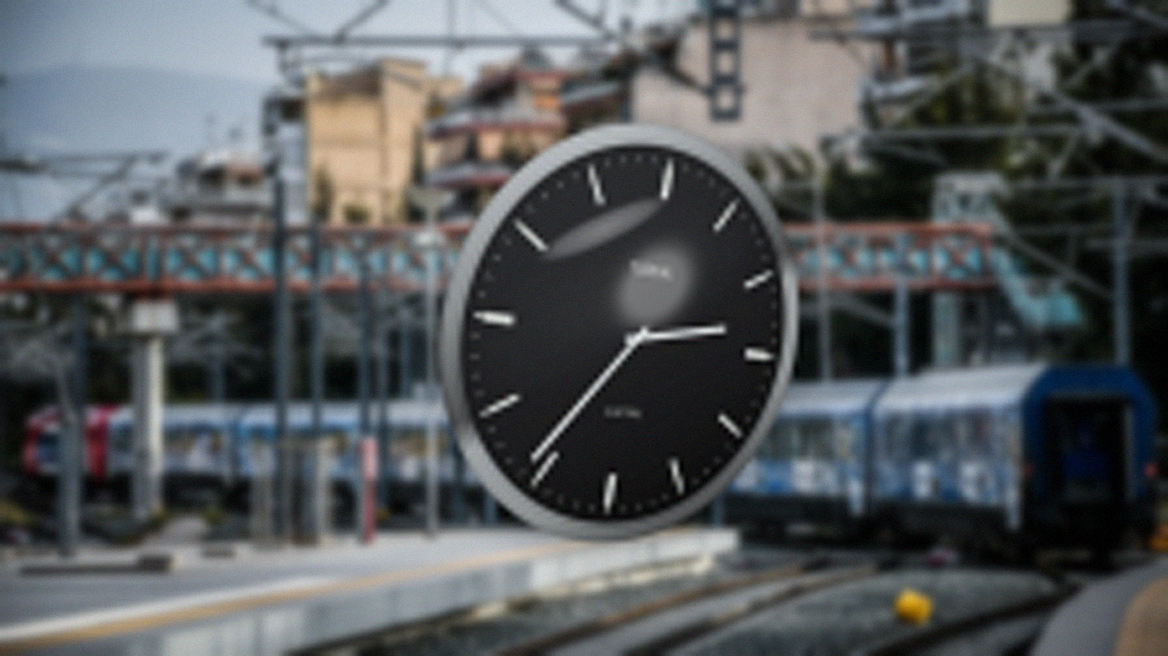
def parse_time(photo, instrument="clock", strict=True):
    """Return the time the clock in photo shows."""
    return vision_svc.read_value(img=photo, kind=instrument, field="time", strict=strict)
2:36
